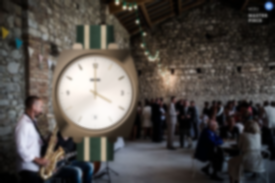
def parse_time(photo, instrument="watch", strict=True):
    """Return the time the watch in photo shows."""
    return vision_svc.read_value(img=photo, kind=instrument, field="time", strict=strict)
4:00
